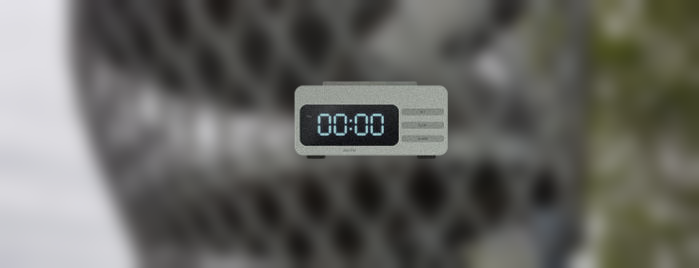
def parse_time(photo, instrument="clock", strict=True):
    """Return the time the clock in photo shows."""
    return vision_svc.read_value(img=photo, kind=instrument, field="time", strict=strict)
0:00
